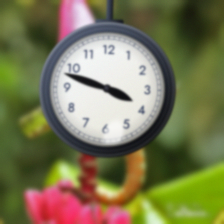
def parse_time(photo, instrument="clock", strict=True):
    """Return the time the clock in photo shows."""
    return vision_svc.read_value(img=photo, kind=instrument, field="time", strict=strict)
3:48
